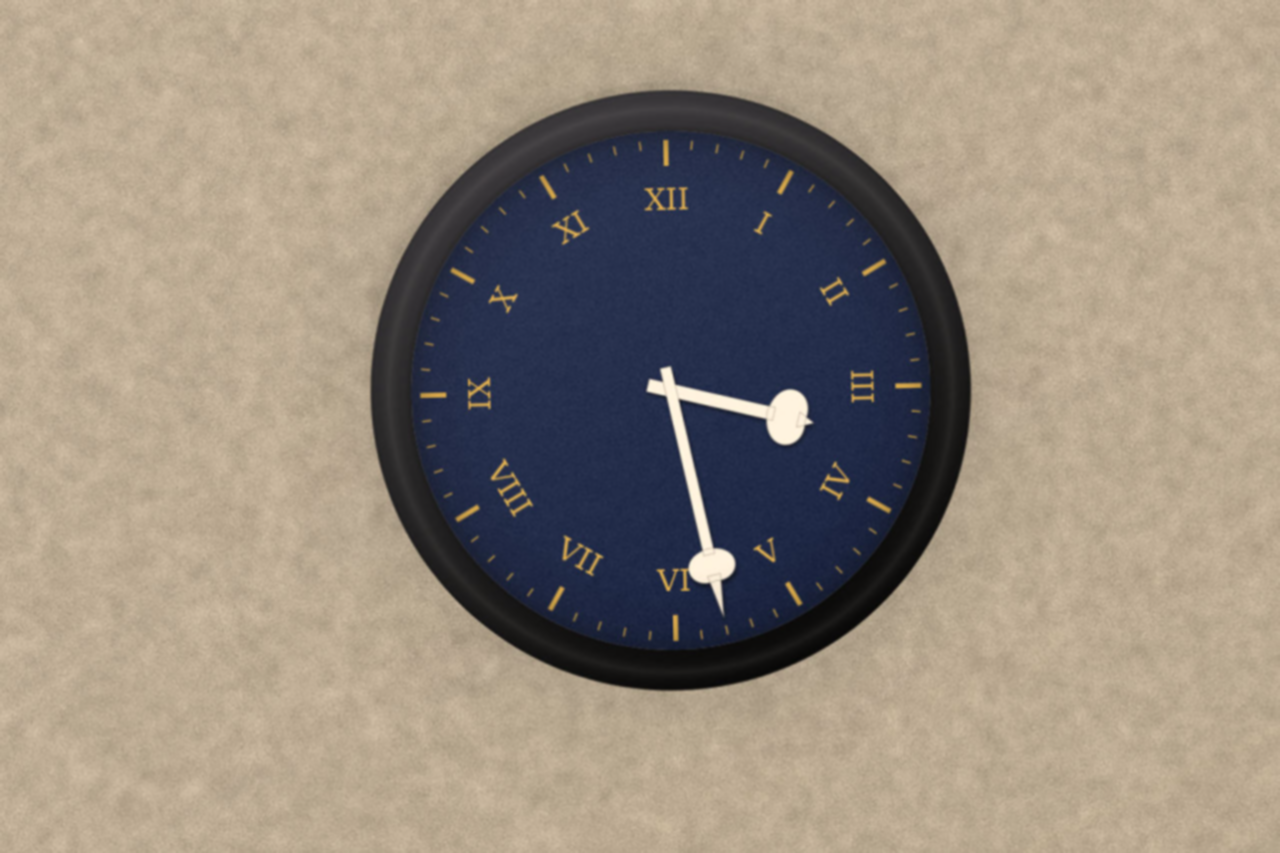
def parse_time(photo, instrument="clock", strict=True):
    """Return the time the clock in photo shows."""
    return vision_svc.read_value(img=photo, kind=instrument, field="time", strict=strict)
3:28
